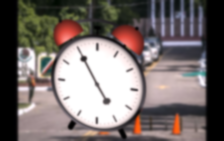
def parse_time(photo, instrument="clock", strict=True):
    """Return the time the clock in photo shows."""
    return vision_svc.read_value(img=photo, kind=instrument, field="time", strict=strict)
4:55
